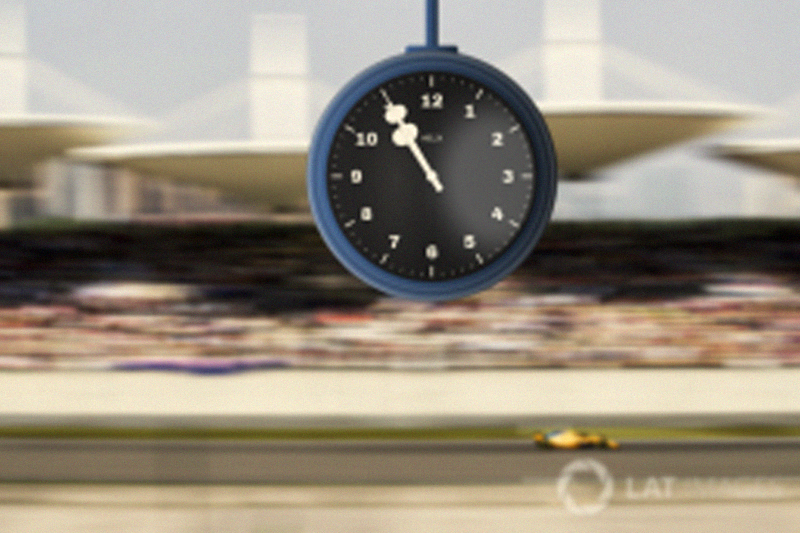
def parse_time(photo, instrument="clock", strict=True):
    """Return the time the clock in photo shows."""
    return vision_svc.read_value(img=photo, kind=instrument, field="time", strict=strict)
10:55
